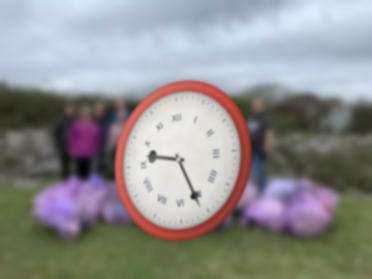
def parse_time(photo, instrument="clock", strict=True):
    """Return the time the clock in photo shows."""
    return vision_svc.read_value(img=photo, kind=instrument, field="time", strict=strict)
9:26
